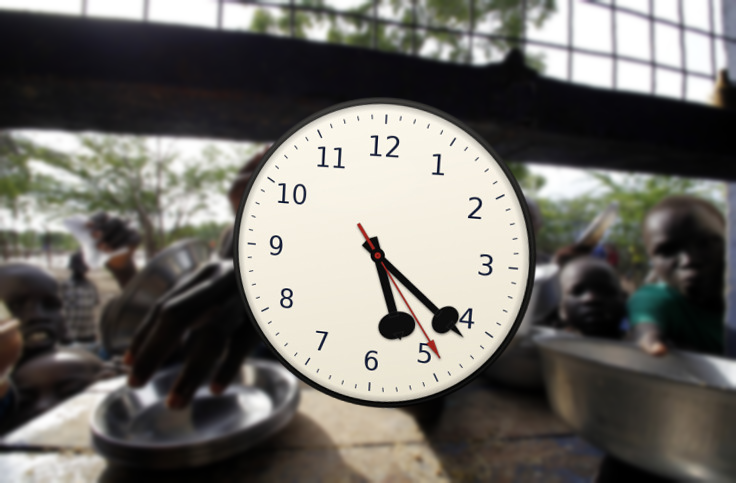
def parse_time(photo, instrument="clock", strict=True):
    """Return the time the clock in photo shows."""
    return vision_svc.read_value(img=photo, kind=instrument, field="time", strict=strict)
5:21:24
